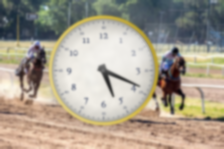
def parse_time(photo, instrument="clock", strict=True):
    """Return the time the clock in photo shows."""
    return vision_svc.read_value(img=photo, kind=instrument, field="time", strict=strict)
5:19
